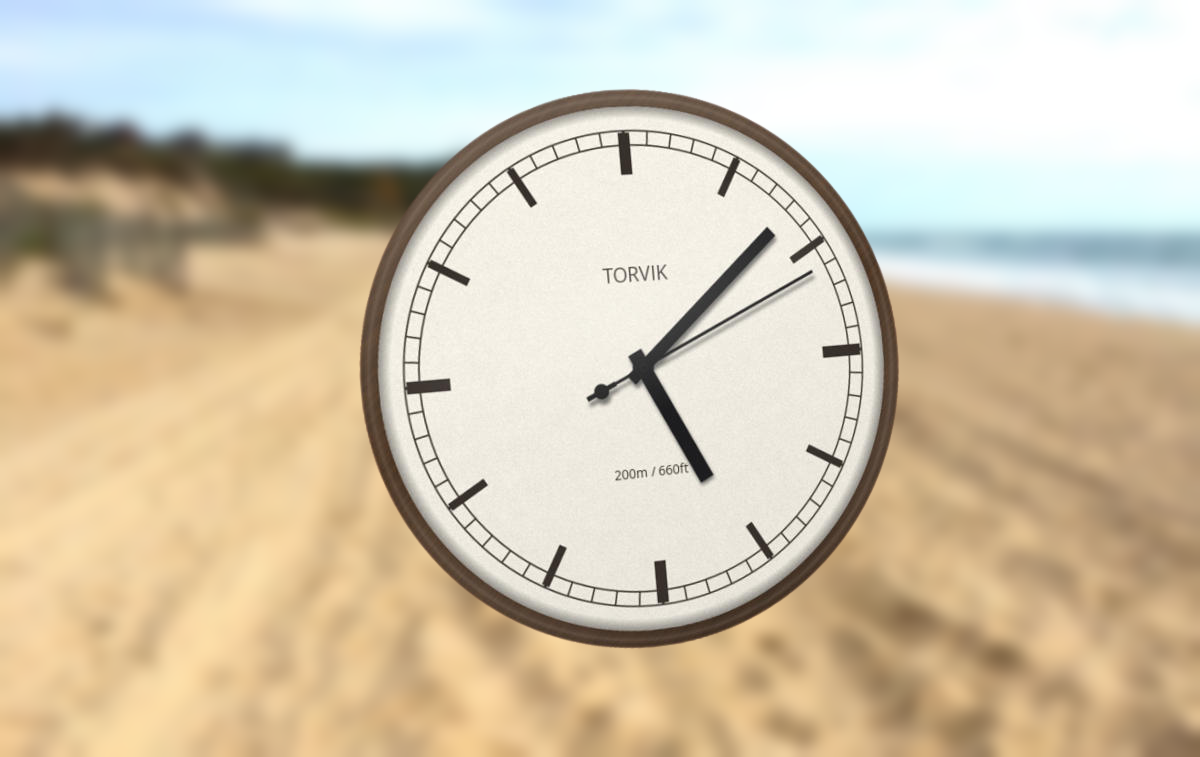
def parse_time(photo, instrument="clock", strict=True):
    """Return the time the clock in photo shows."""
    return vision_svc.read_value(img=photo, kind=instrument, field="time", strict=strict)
5:08:11
